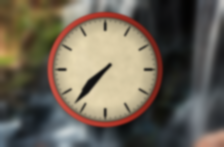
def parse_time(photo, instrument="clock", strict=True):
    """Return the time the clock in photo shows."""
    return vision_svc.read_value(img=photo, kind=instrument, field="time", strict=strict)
7:37
